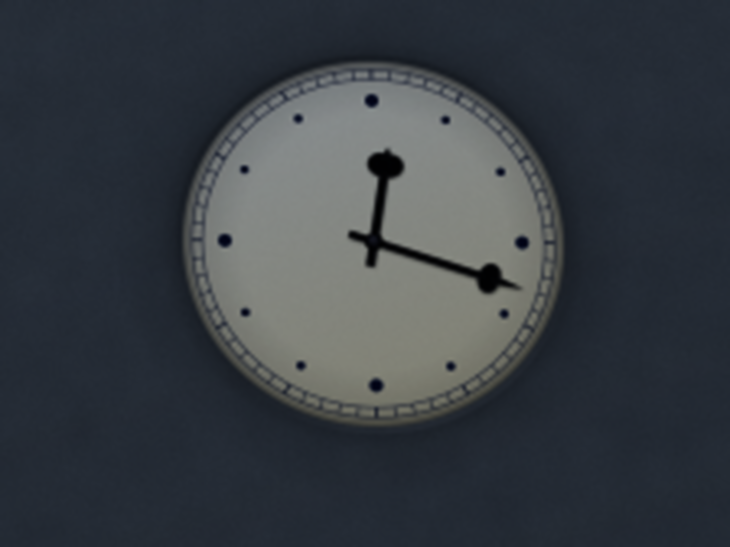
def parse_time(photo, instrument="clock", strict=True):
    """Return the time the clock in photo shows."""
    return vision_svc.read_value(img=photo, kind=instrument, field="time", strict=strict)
12:18
